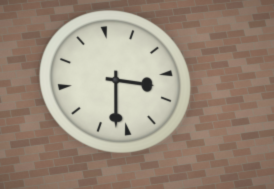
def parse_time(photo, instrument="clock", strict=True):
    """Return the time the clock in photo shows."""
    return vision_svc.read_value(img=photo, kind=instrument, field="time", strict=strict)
3:32
